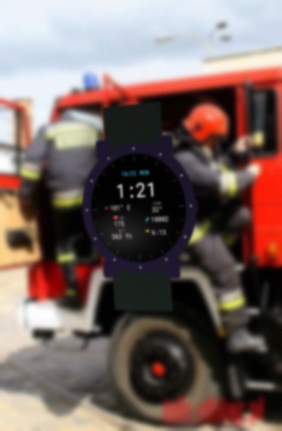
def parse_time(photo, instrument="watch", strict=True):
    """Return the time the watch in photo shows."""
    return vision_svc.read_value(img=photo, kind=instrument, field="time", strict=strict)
1:21
